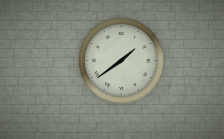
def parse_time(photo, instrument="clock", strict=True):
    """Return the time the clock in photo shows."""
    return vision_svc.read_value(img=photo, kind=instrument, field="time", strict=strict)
1:39
